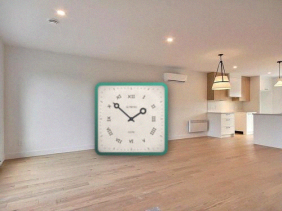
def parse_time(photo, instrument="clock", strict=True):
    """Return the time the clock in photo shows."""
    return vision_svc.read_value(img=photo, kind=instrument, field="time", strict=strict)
1:52
